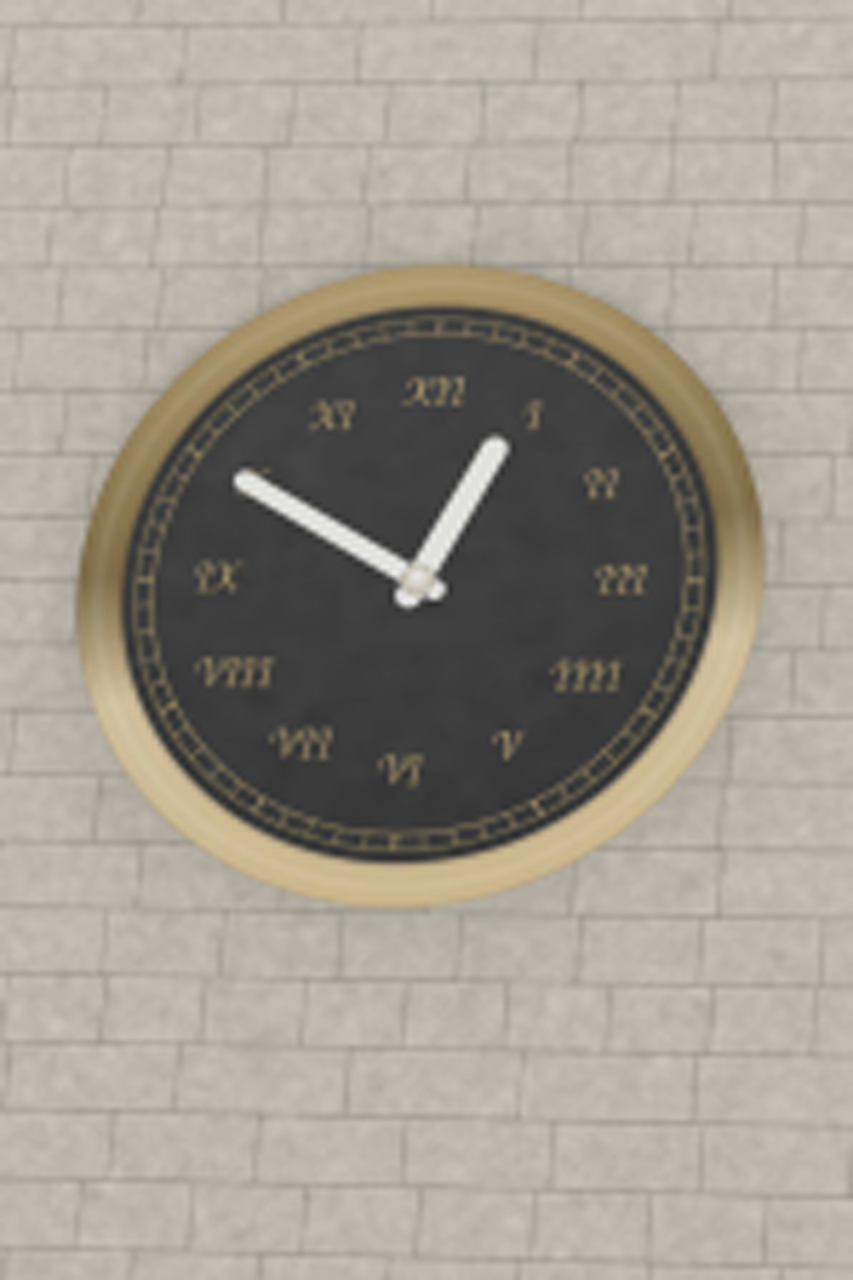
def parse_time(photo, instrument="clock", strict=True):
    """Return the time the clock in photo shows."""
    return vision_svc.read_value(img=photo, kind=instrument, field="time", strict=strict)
12:50
